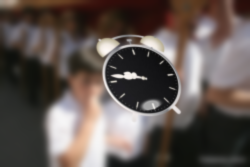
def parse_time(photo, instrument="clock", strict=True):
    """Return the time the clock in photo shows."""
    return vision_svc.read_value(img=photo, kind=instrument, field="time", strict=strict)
9:47
